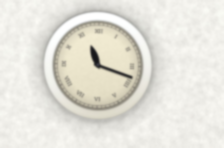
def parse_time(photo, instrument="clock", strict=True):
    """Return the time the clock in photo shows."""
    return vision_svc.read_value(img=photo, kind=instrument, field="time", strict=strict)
11:18
